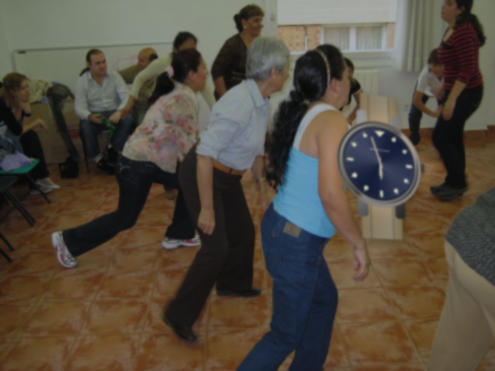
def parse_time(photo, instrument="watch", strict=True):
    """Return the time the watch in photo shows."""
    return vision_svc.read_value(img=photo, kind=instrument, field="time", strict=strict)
5:57
